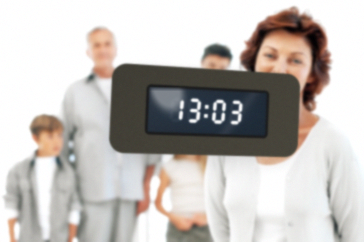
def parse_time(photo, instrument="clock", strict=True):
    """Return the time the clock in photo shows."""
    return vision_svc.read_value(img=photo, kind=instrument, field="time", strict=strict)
13:03
